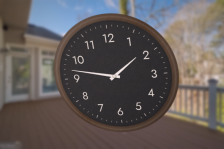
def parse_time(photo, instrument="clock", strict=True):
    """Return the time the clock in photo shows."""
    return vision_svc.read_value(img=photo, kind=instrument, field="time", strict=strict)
1:47
